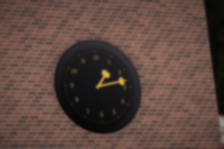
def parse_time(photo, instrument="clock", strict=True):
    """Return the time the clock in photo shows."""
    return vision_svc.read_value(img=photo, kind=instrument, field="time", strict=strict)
1:13
